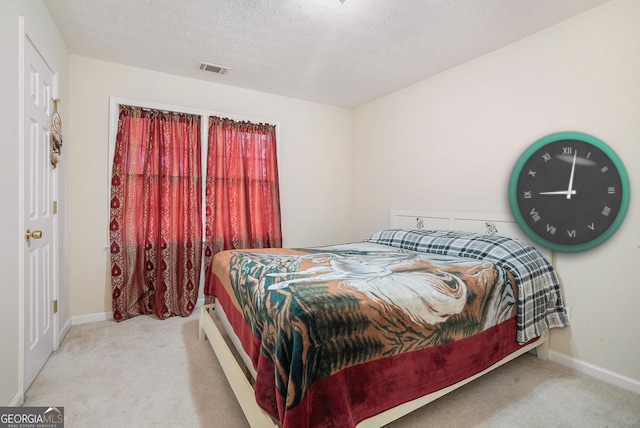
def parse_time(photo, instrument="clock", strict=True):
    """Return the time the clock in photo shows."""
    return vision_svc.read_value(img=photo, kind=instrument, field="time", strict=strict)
9:02
